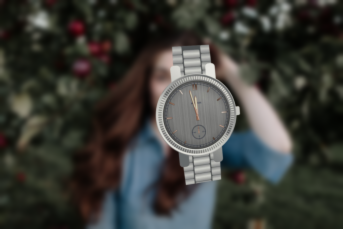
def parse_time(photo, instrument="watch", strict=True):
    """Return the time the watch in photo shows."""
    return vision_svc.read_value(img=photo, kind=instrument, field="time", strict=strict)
11:58
